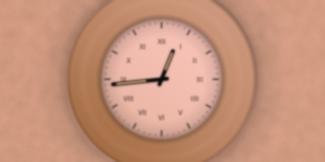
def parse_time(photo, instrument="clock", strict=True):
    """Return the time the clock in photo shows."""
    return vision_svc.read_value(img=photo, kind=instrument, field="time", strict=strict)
12:44
